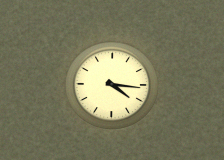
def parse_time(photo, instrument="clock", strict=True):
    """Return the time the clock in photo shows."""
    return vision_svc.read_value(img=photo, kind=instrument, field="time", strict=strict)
4:16
